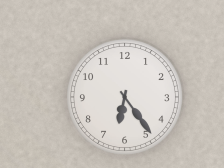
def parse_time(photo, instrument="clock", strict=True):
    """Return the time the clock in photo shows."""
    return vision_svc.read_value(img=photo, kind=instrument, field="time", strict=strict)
6:24
